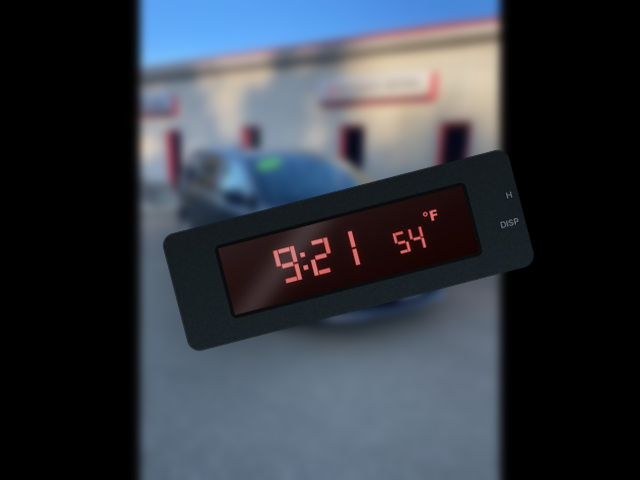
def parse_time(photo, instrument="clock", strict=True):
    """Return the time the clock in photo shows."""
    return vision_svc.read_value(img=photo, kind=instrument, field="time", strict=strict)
9:21
